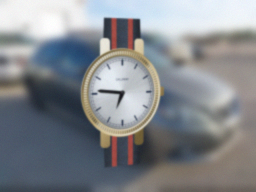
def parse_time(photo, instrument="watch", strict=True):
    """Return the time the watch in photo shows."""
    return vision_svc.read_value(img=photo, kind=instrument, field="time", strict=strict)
6:46
